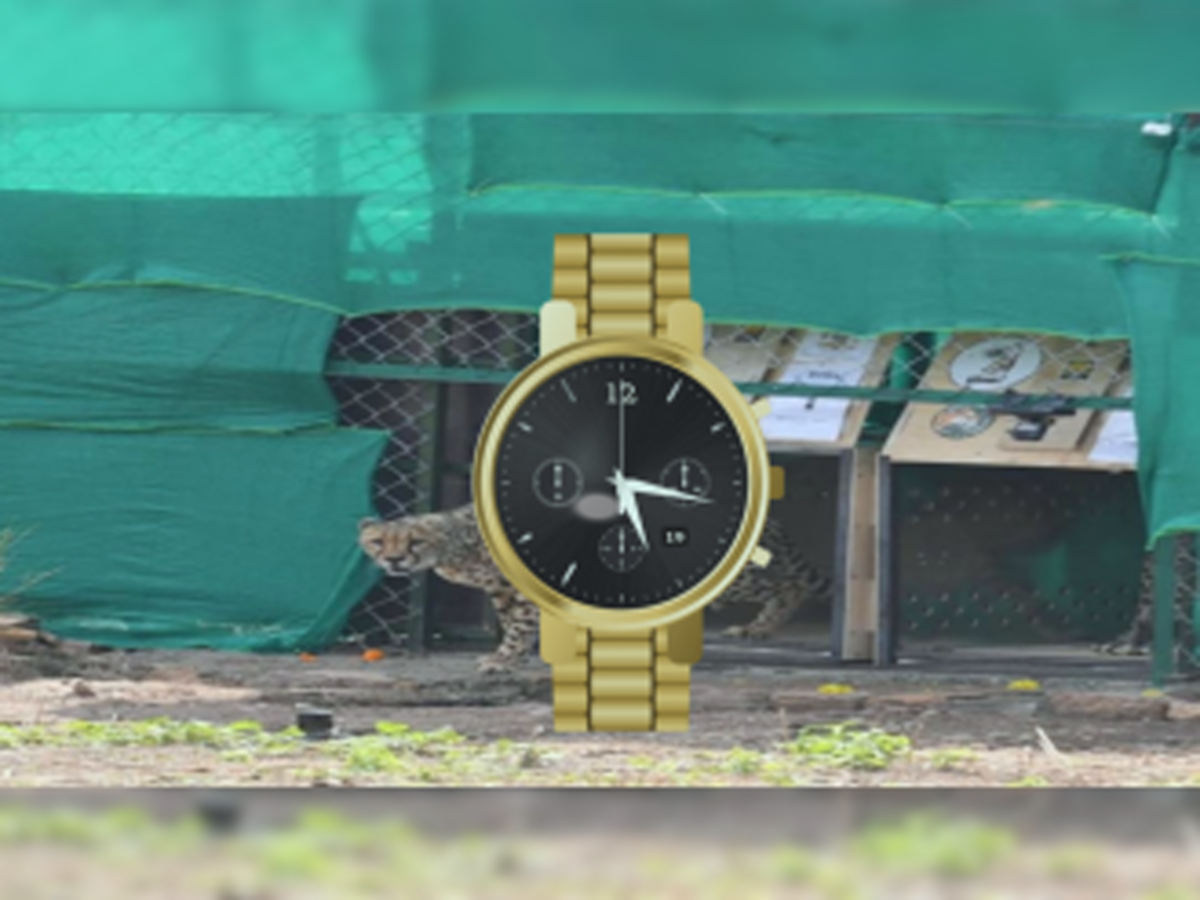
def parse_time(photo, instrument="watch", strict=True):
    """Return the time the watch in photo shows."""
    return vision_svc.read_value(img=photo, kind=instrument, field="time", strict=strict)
5:17
